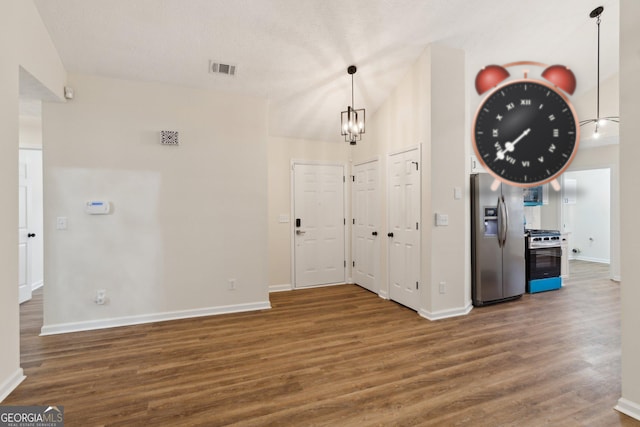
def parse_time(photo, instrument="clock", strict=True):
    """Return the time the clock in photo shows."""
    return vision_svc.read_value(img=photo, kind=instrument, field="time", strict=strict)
7:38
